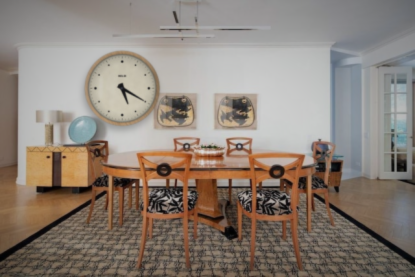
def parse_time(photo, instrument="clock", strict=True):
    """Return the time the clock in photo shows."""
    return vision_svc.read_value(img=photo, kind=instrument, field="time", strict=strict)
5:20
